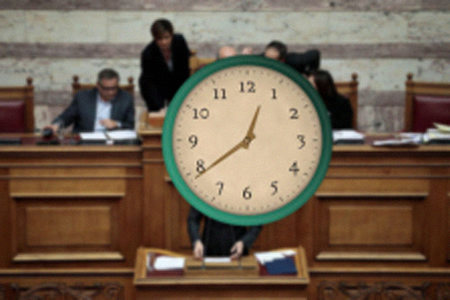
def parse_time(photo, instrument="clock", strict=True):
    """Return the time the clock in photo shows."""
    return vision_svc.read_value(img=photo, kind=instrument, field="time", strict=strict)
12:39
